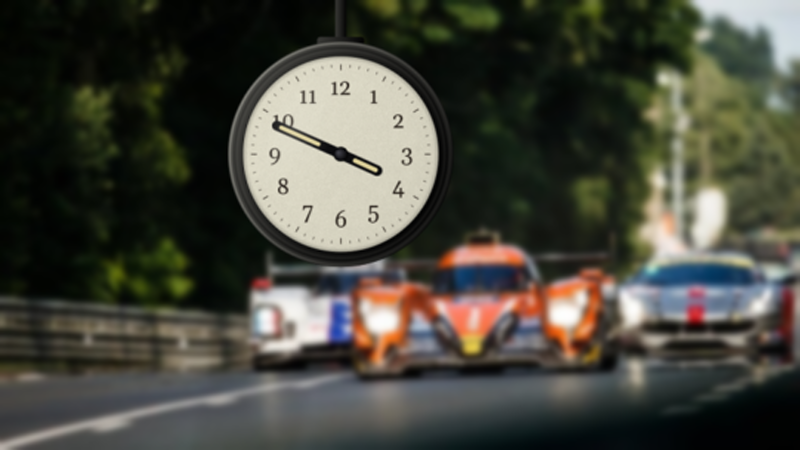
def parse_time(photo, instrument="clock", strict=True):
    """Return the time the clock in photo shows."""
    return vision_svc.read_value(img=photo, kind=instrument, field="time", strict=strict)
3:49
